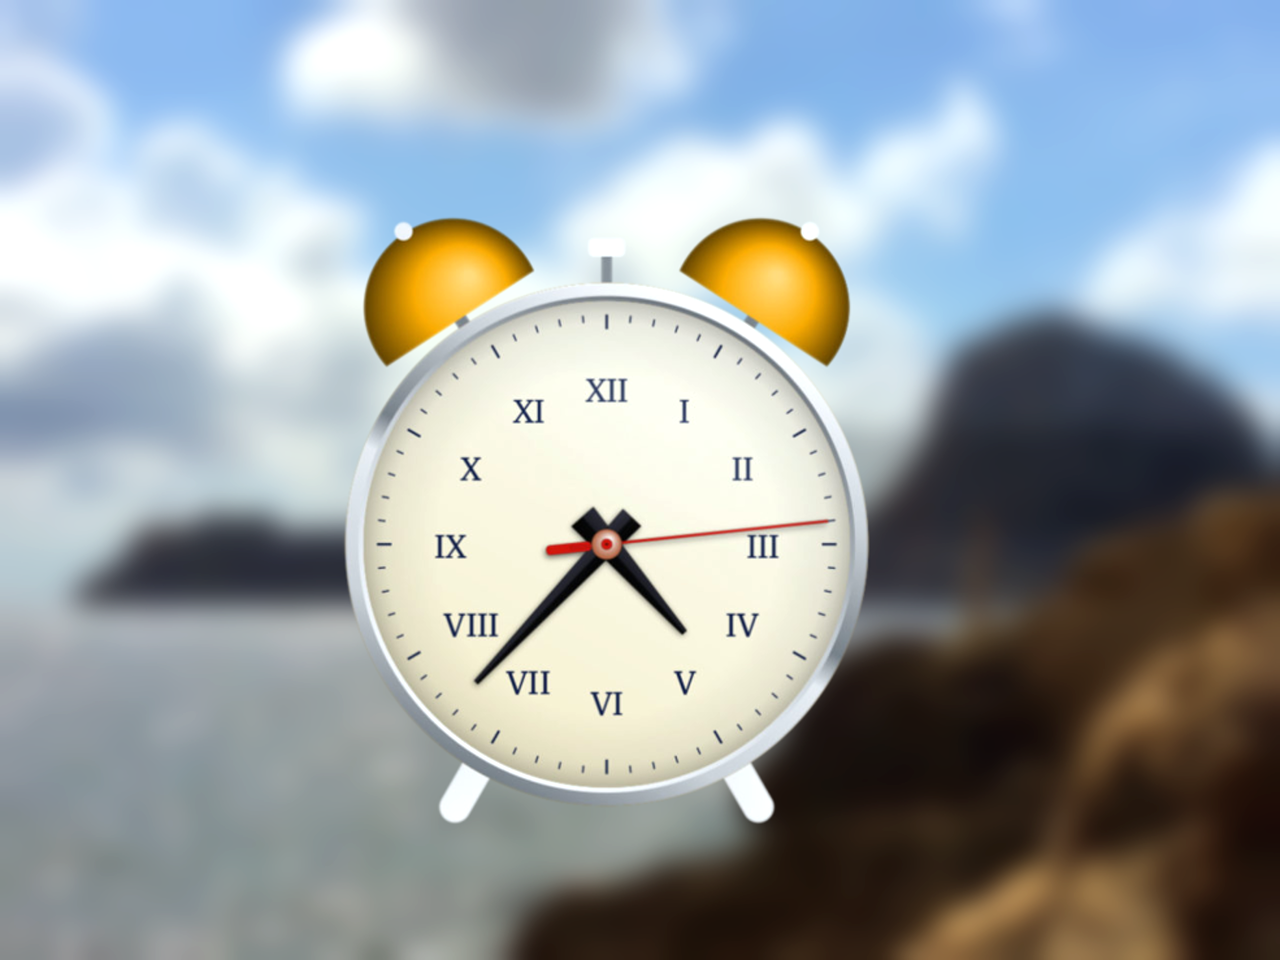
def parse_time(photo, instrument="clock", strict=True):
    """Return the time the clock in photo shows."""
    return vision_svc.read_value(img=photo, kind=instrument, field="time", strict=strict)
4:37:14
